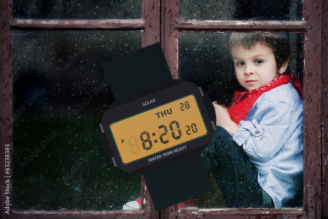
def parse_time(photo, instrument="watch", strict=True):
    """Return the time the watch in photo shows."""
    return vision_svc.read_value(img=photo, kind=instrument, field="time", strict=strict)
8:20:20
